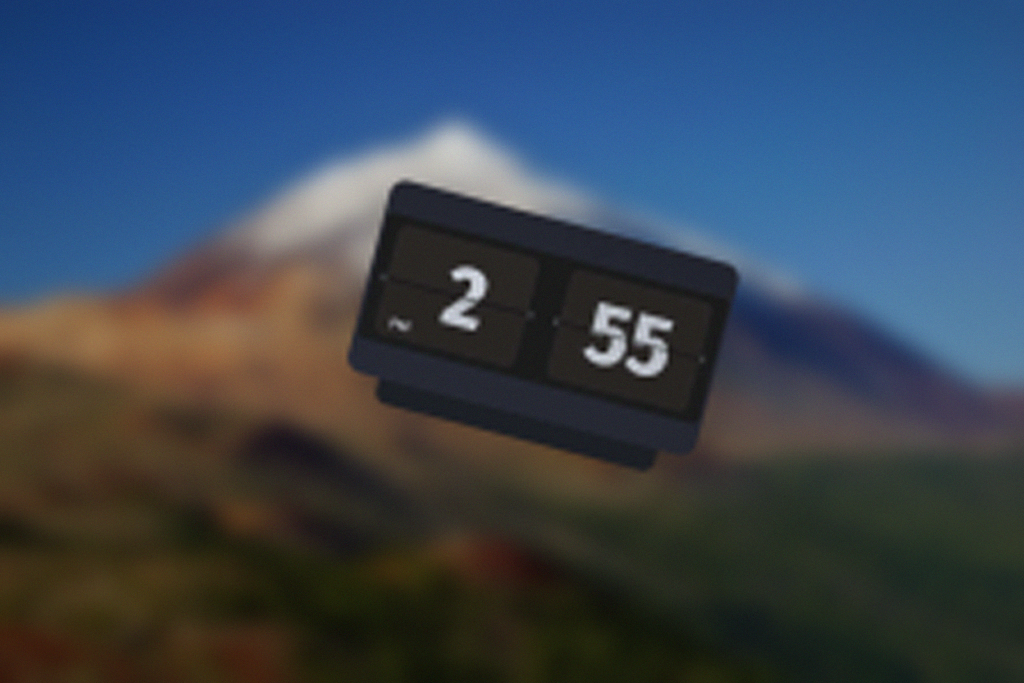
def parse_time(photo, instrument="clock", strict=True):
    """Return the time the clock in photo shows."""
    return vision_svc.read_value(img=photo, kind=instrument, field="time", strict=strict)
2:55
